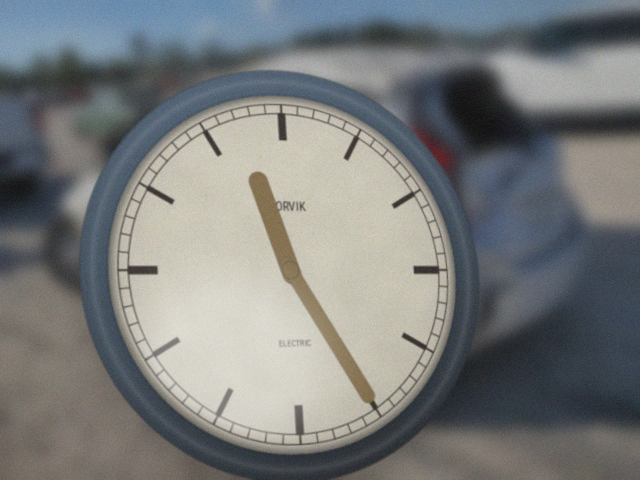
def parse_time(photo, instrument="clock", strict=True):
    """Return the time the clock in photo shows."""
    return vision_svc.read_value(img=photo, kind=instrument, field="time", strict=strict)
11:25
